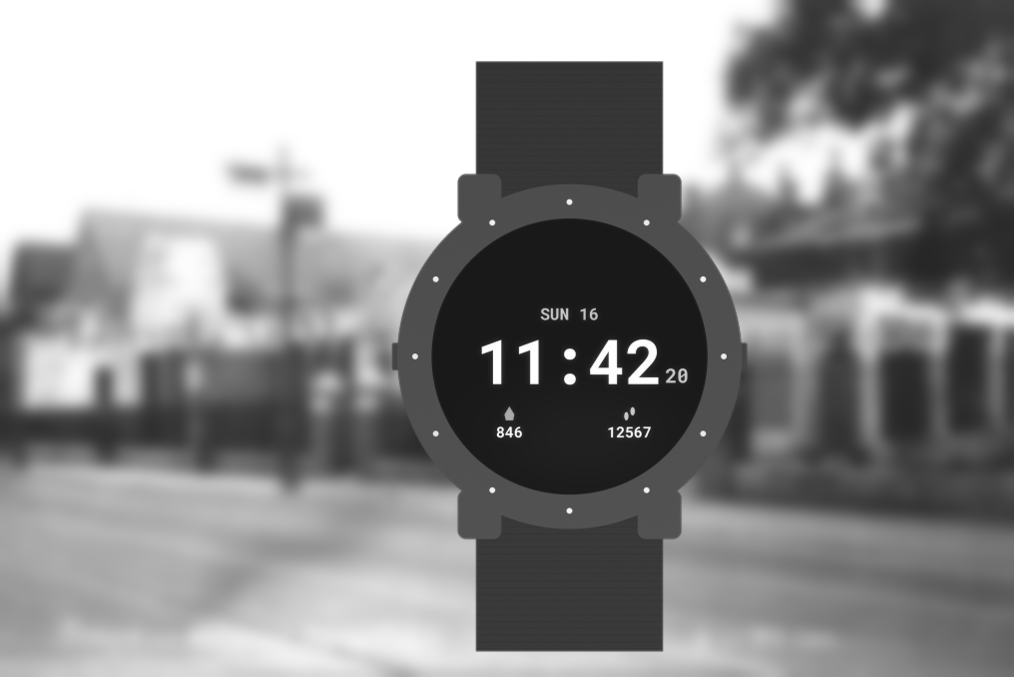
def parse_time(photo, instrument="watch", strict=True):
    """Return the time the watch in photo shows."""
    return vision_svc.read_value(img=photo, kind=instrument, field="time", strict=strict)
11:42:20
